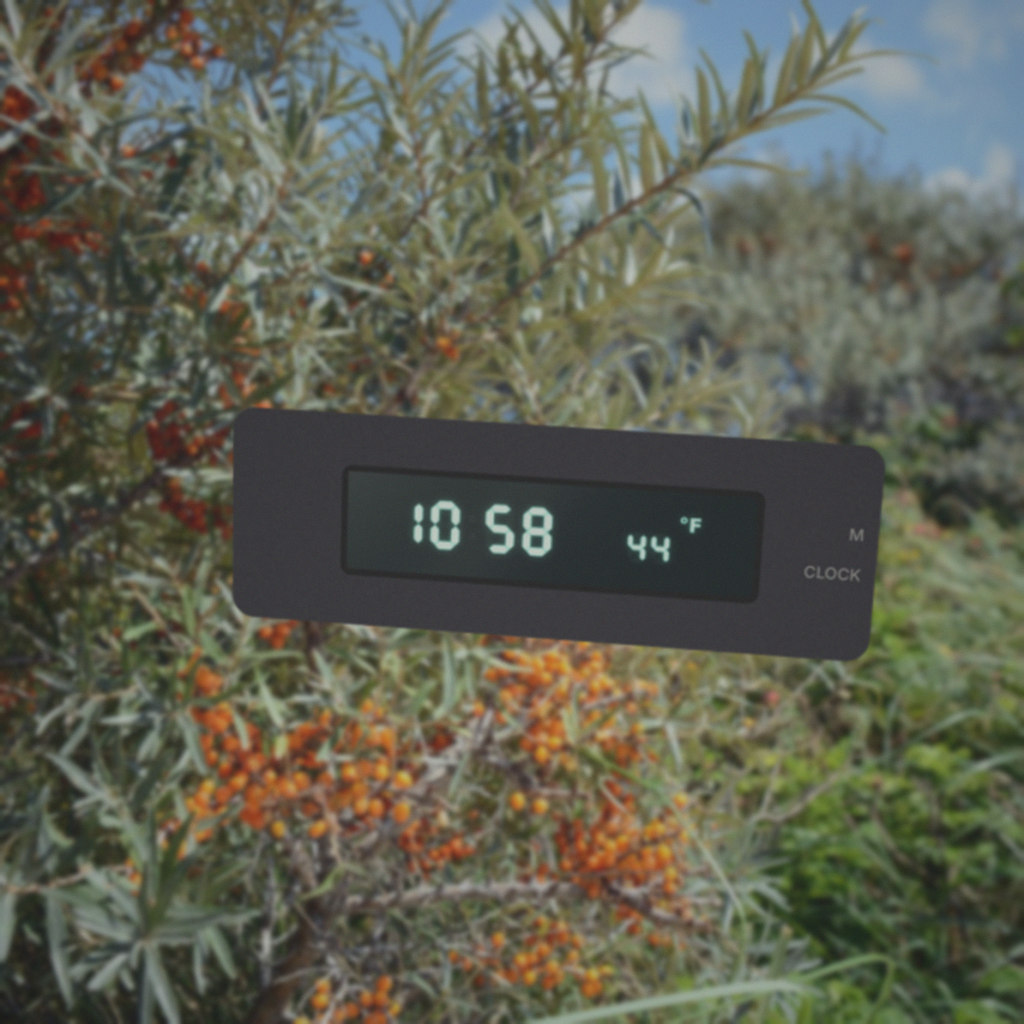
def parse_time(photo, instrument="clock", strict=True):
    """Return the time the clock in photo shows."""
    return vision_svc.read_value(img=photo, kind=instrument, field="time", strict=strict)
10:58
